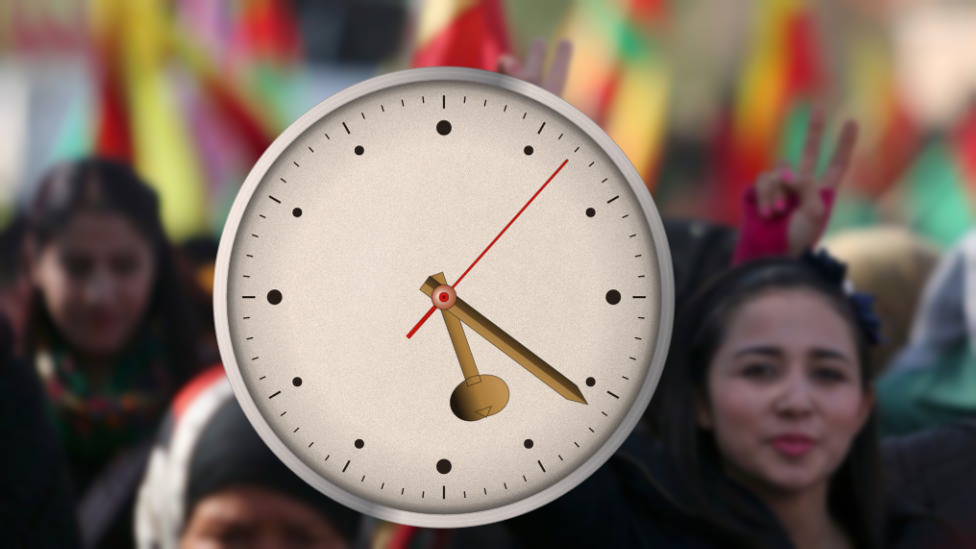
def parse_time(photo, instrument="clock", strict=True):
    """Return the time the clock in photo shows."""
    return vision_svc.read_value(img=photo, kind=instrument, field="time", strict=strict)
5:21:07
